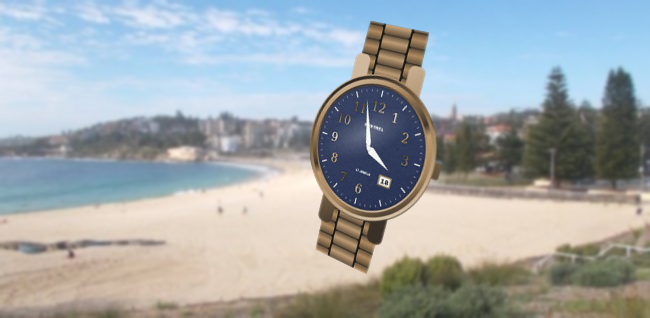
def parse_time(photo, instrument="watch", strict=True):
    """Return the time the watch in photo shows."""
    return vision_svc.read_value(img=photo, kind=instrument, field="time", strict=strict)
3:57
